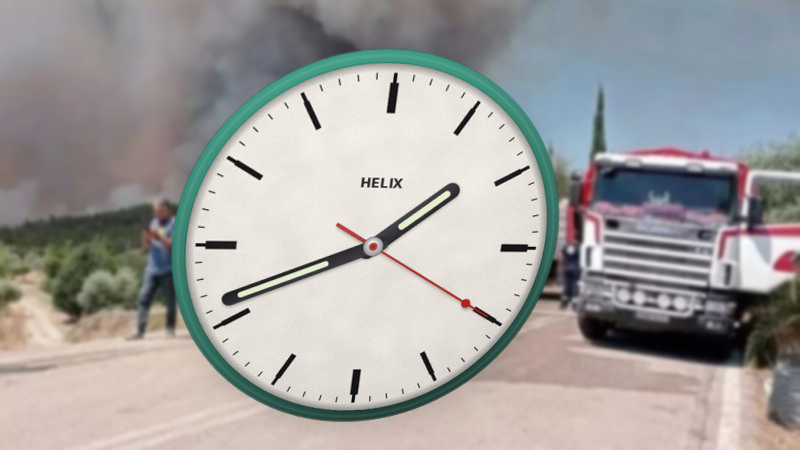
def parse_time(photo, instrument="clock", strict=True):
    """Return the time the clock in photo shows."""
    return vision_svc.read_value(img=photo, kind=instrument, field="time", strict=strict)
1:41:20
